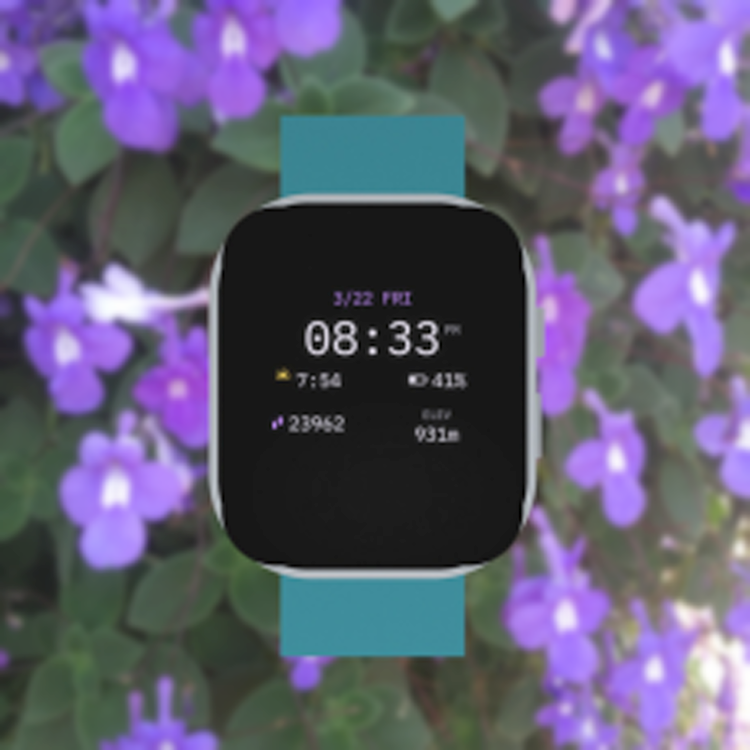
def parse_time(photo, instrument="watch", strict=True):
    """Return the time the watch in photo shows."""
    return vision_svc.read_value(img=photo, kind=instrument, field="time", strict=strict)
8:33
